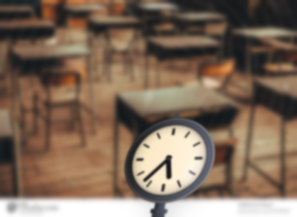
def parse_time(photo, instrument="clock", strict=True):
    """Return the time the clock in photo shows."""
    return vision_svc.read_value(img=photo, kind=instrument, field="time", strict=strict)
5:37
